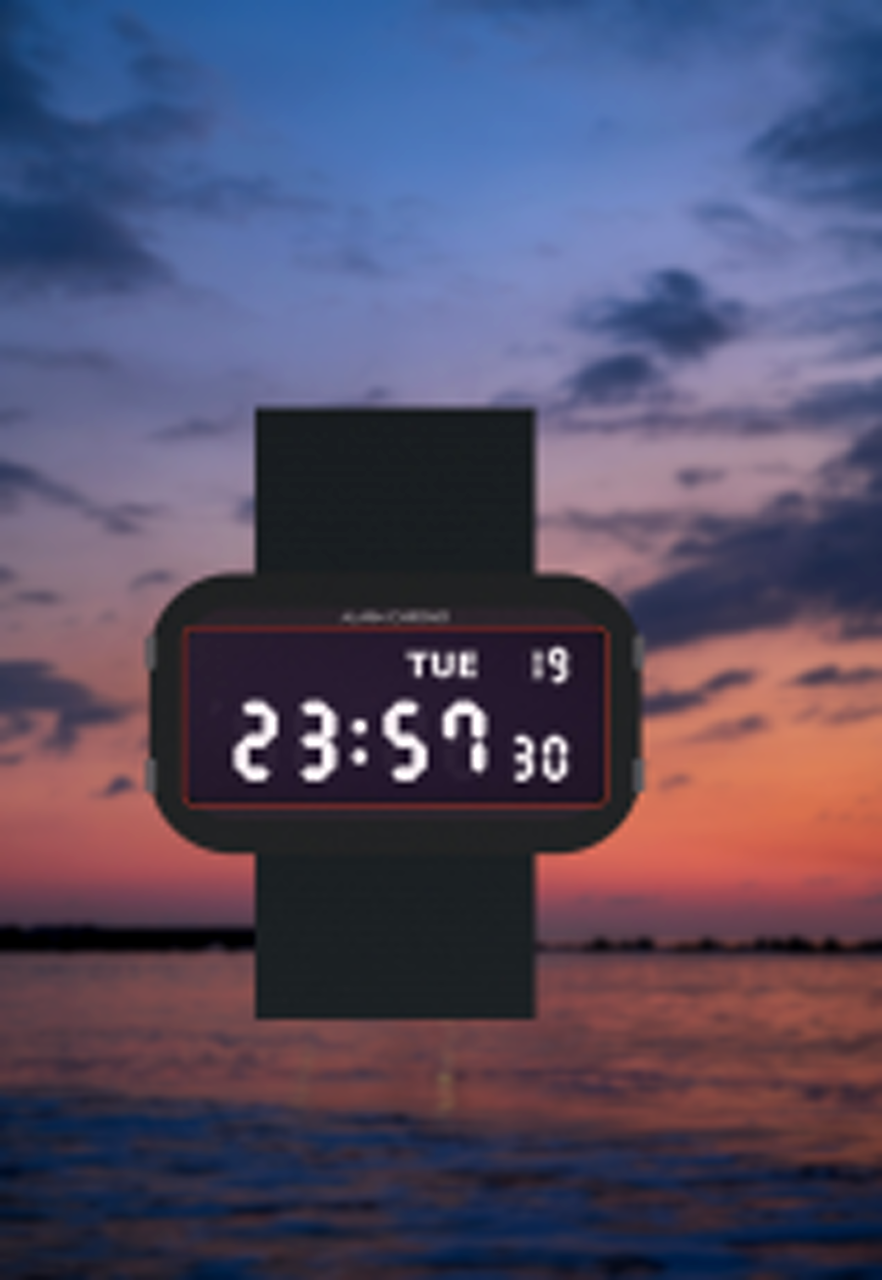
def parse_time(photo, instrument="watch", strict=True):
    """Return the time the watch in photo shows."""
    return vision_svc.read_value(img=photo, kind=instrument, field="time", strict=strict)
23:57:30
